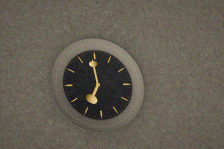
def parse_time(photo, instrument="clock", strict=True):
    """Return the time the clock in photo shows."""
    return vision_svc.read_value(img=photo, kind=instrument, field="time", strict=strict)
6:59
